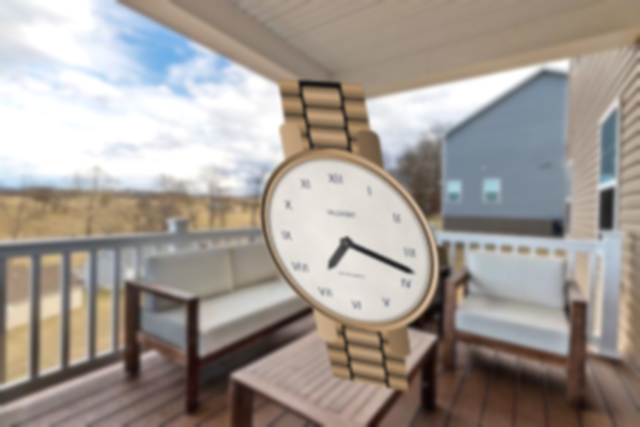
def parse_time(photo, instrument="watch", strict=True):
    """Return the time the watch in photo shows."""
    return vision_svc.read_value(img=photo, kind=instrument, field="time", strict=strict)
7:18
